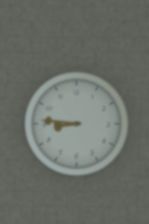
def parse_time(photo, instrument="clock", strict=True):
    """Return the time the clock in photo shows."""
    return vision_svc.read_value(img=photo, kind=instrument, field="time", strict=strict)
8:46
